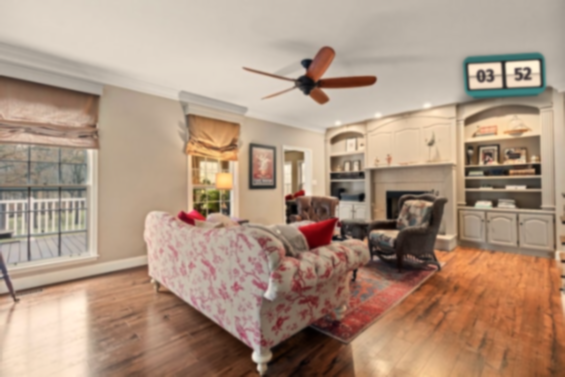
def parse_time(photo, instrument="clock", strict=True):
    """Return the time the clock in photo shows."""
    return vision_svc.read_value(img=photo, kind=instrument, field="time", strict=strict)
3:52
